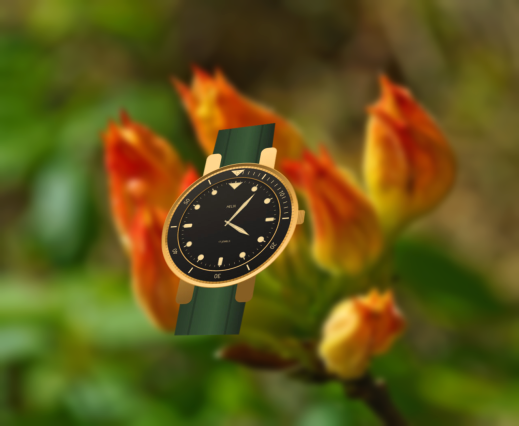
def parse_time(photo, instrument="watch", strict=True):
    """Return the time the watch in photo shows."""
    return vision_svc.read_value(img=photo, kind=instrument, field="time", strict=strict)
4:06
